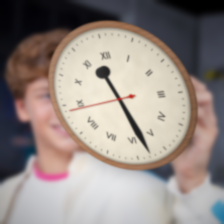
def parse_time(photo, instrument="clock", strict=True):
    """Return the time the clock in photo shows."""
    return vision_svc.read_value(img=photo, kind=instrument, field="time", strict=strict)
11:27:44
